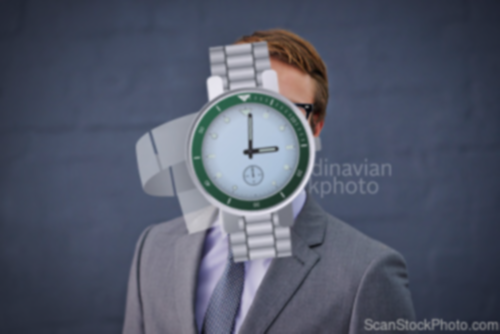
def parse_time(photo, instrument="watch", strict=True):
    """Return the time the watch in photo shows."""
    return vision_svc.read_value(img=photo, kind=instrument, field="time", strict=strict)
3:01
